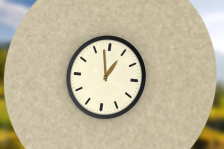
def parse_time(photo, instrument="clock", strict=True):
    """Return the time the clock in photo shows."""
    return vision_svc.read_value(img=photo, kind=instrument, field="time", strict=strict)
12:58
